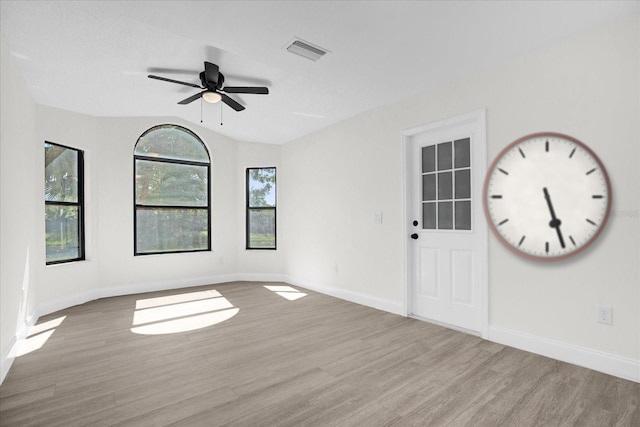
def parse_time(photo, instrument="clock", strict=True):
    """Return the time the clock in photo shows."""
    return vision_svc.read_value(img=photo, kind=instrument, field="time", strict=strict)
5:27
